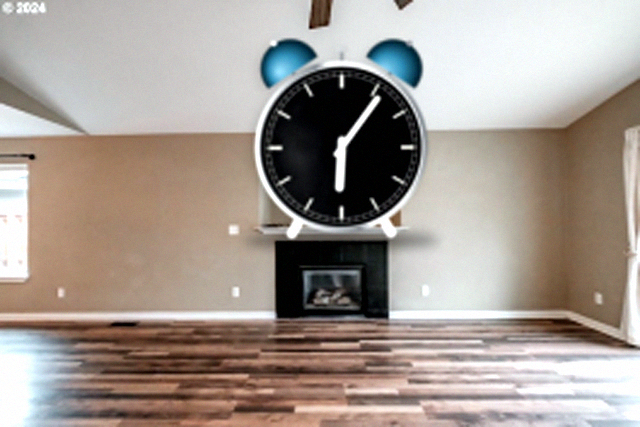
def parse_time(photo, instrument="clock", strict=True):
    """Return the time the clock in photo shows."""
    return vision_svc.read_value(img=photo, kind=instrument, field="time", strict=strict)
6:06
